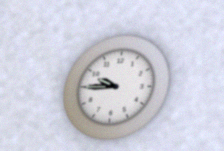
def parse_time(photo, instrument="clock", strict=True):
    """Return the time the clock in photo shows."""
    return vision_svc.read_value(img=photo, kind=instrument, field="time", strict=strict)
9:45
